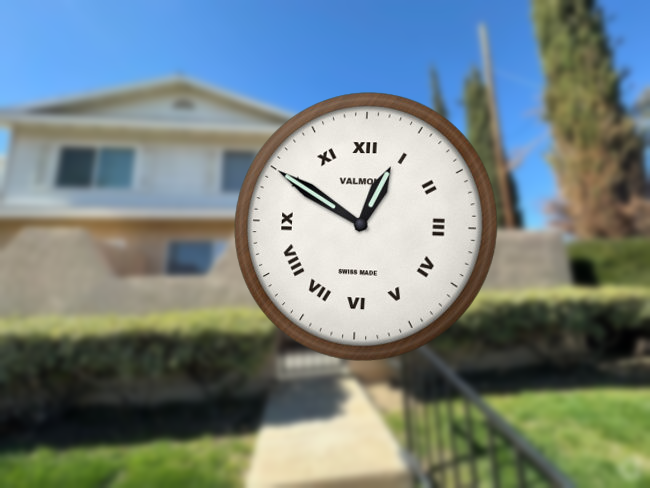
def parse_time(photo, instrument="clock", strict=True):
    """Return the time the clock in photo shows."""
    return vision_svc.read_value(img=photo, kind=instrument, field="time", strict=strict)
12:50
